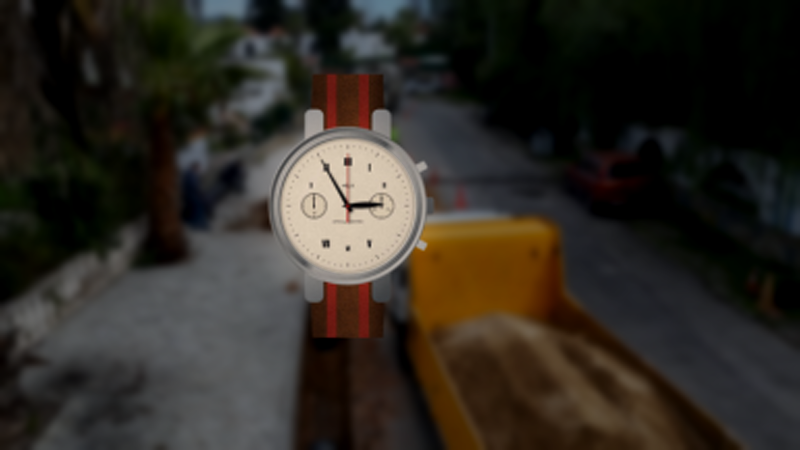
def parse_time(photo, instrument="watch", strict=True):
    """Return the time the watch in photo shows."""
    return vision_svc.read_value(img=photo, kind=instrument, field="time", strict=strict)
2:55
